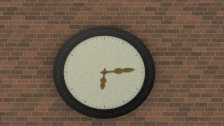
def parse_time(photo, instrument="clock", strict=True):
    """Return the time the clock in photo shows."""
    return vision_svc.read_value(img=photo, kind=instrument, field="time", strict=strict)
6:14
